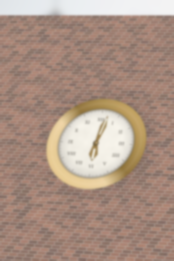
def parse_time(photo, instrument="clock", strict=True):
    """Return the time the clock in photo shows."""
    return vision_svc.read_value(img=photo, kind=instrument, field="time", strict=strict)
6:02
